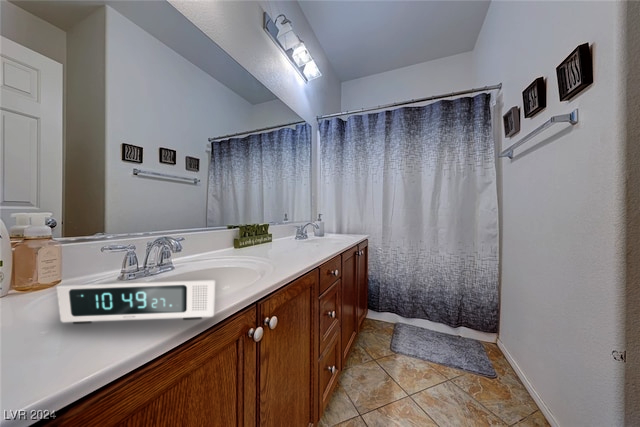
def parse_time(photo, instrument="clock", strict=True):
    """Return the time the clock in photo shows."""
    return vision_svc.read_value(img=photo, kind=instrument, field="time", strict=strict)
10:49:27
